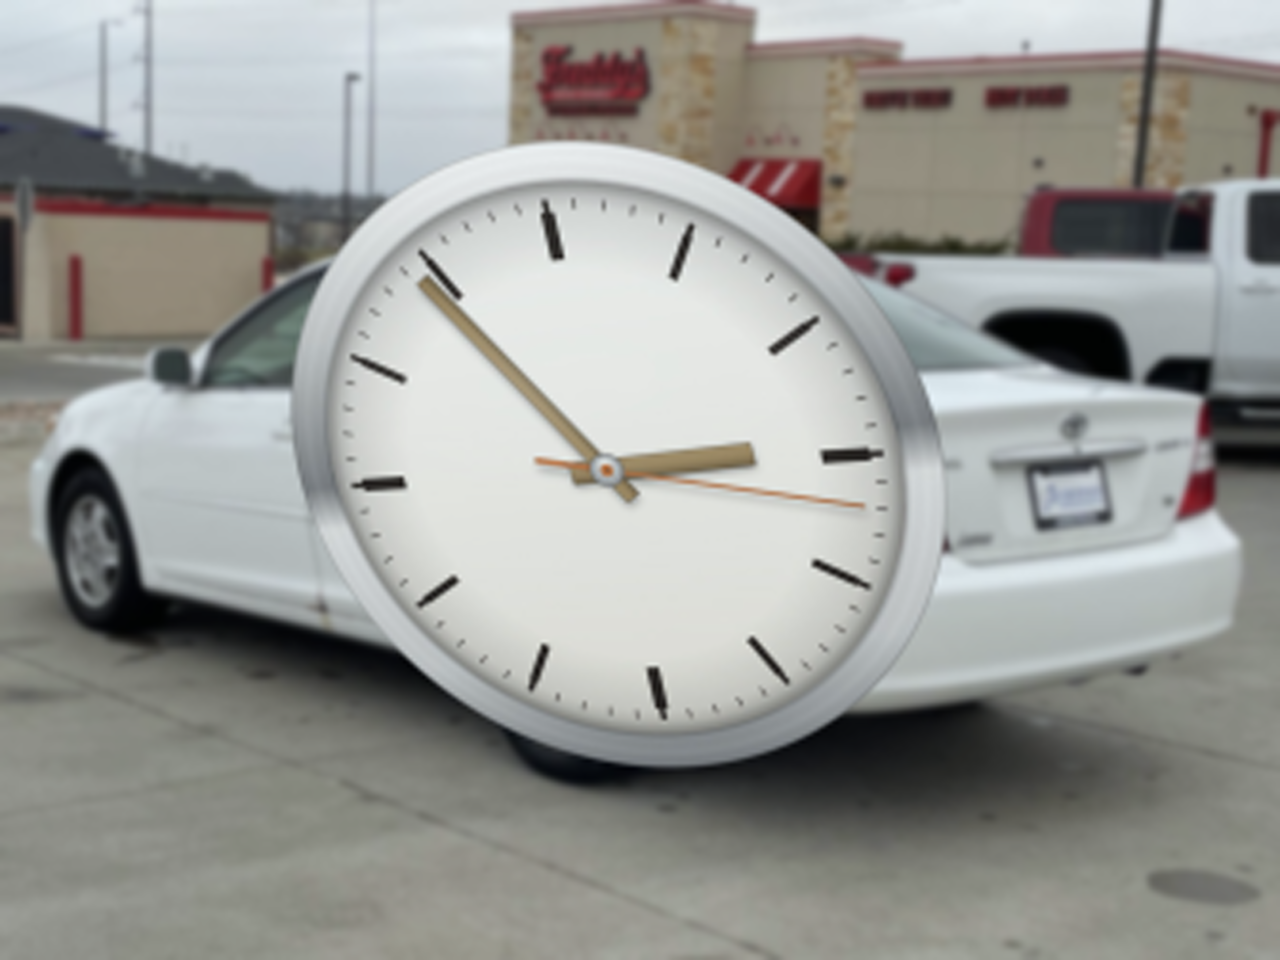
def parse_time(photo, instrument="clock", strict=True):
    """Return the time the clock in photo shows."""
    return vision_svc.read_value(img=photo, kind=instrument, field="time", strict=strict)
2:54:17
